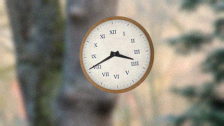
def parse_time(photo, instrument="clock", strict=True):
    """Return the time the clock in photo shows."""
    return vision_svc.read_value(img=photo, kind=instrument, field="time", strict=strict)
3:41
